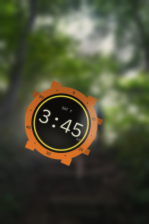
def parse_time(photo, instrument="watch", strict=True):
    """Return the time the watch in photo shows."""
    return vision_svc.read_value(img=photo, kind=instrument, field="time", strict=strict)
3:45
